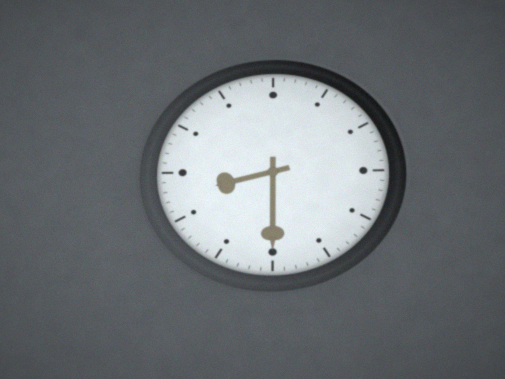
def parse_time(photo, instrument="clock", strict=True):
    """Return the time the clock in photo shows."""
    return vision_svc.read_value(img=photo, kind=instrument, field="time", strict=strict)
8:30
